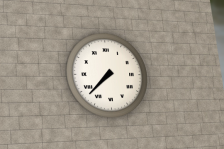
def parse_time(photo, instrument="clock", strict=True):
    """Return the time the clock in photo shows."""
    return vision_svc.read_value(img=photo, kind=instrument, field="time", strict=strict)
7:38
